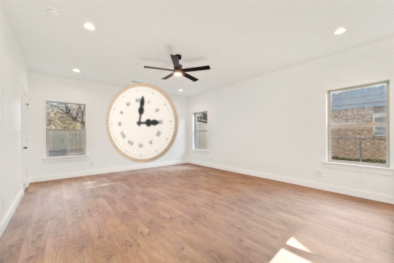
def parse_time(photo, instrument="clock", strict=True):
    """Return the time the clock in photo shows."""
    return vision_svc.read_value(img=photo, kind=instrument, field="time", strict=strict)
3:02
